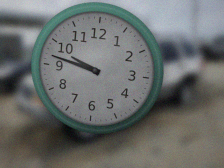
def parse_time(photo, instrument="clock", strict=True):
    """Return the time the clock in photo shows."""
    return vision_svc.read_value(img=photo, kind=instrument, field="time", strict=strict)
9:47
